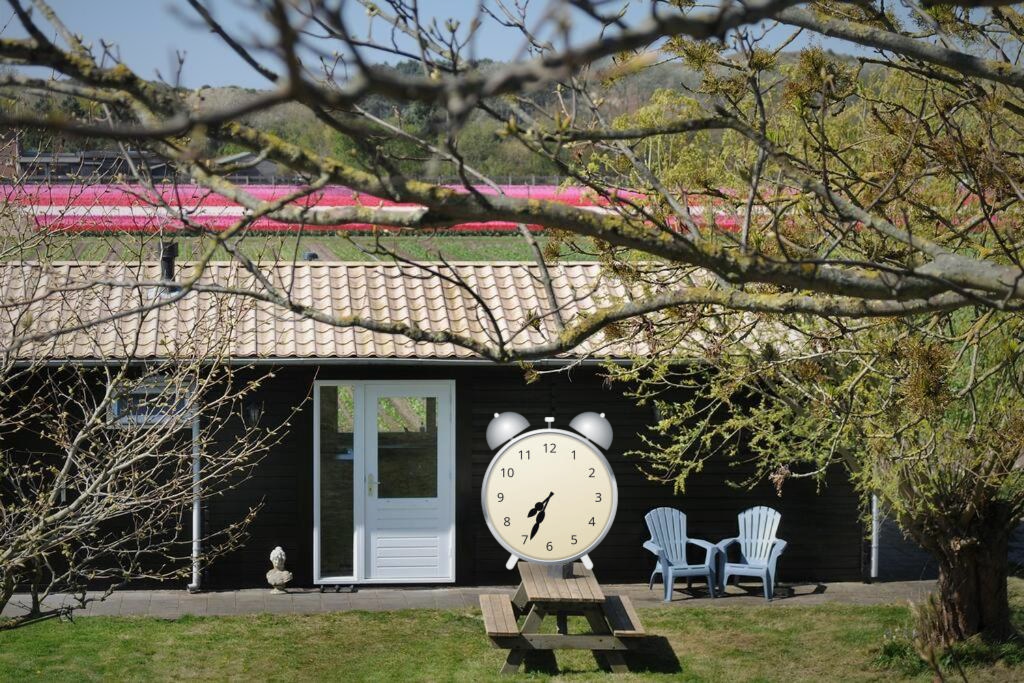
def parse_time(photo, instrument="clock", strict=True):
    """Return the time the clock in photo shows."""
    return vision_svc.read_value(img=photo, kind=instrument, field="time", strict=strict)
7:34
